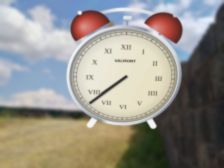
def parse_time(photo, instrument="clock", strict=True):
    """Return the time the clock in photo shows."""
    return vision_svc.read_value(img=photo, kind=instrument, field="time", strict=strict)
7:38
